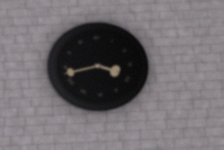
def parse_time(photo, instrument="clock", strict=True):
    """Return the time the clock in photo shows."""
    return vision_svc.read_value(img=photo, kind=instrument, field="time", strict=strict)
3:43
